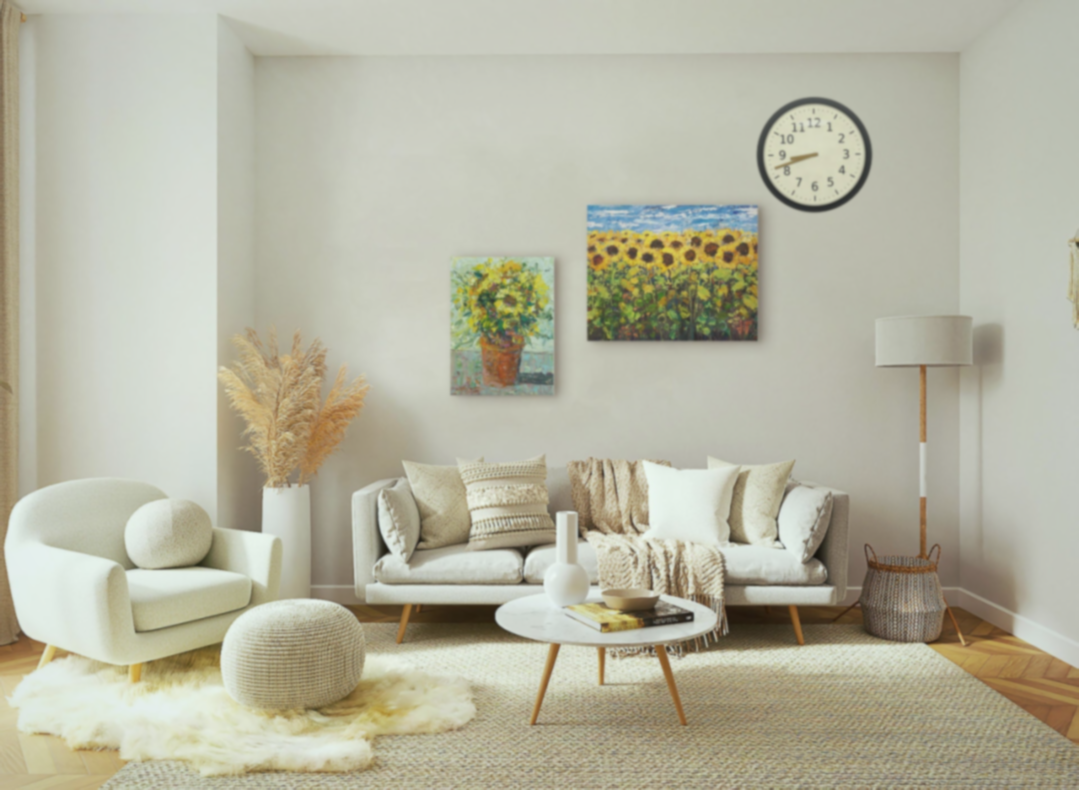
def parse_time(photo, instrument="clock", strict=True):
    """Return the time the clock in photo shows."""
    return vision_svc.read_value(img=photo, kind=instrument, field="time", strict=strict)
8:42
